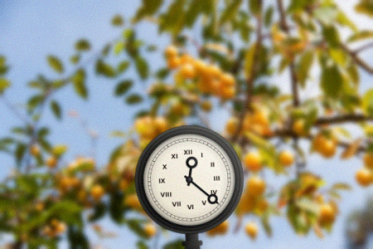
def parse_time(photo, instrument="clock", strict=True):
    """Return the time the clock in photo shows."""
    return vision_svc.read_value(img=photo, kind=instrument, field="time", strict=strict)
12:22
